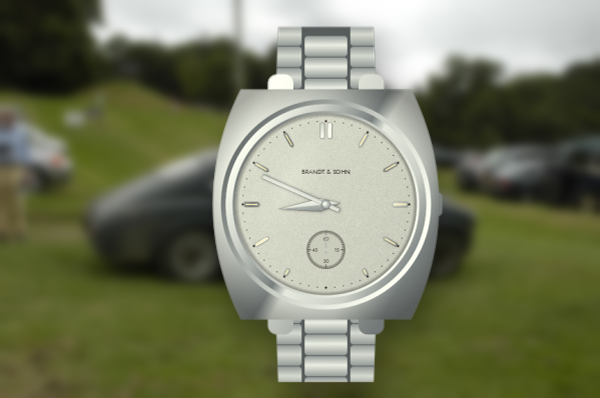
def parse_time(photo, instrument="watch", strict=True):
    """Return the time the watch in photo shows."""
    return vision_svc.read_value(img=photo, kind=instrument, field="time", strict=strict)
8:49
